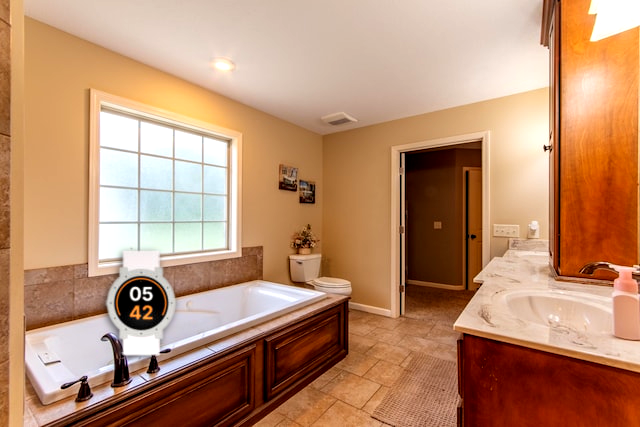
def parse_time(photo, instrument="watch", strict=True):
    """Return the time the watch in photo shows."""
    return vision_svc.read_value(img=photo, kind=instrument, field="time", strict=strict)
5:42
